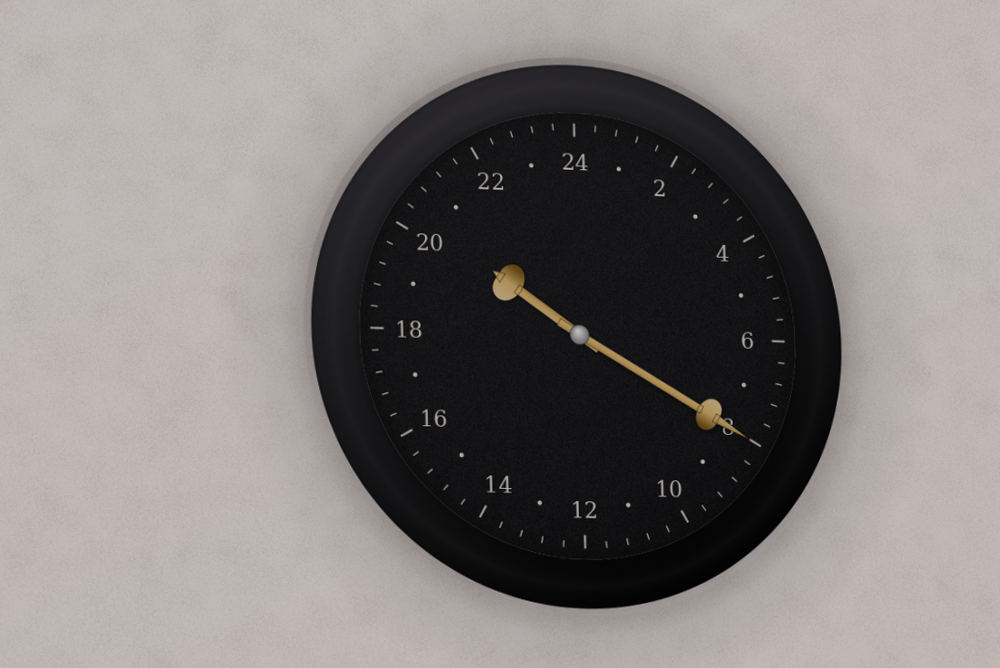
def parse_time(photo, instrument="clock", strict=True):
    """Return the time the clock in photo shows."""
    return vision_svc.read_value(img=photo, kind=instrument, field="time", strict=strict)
20:20
